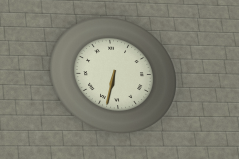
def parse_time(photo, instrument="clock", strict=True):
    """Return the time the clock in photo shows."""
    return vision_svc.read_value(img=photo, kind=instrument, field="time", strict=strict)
6:33
